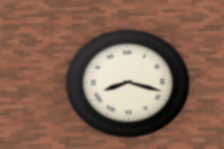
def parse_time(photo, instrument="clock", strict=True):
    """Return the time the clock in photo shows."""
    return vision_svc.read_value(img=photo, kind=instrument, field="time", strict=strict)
8:18
